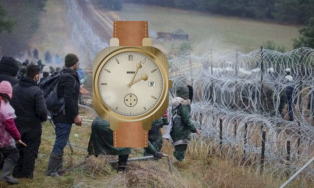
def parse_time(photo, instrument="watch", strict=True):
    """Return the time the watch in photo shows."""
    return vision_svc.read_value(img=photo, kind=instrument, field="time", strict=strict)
2:04
